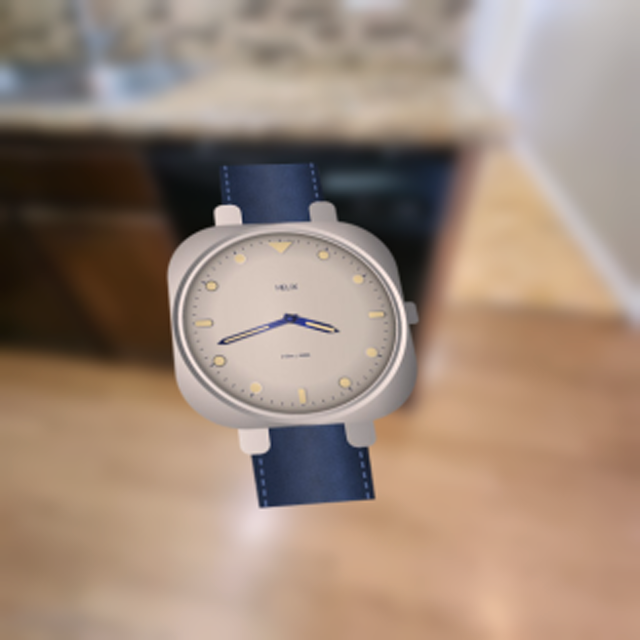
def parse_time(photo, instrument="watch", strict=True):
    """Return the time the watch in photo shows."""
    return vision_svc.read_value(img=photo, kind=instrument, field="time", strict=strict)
3:42
